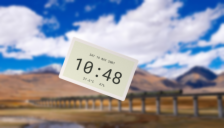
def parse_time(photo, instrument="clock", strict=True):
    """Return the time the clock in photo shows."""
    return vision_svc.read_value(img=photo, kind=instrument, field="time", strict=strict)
10:48
